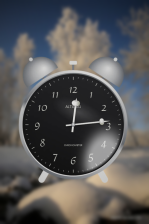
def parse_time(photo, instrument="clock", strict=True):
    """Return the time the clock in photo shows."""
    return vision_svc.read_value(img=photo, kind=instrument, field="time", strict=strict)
12:14
